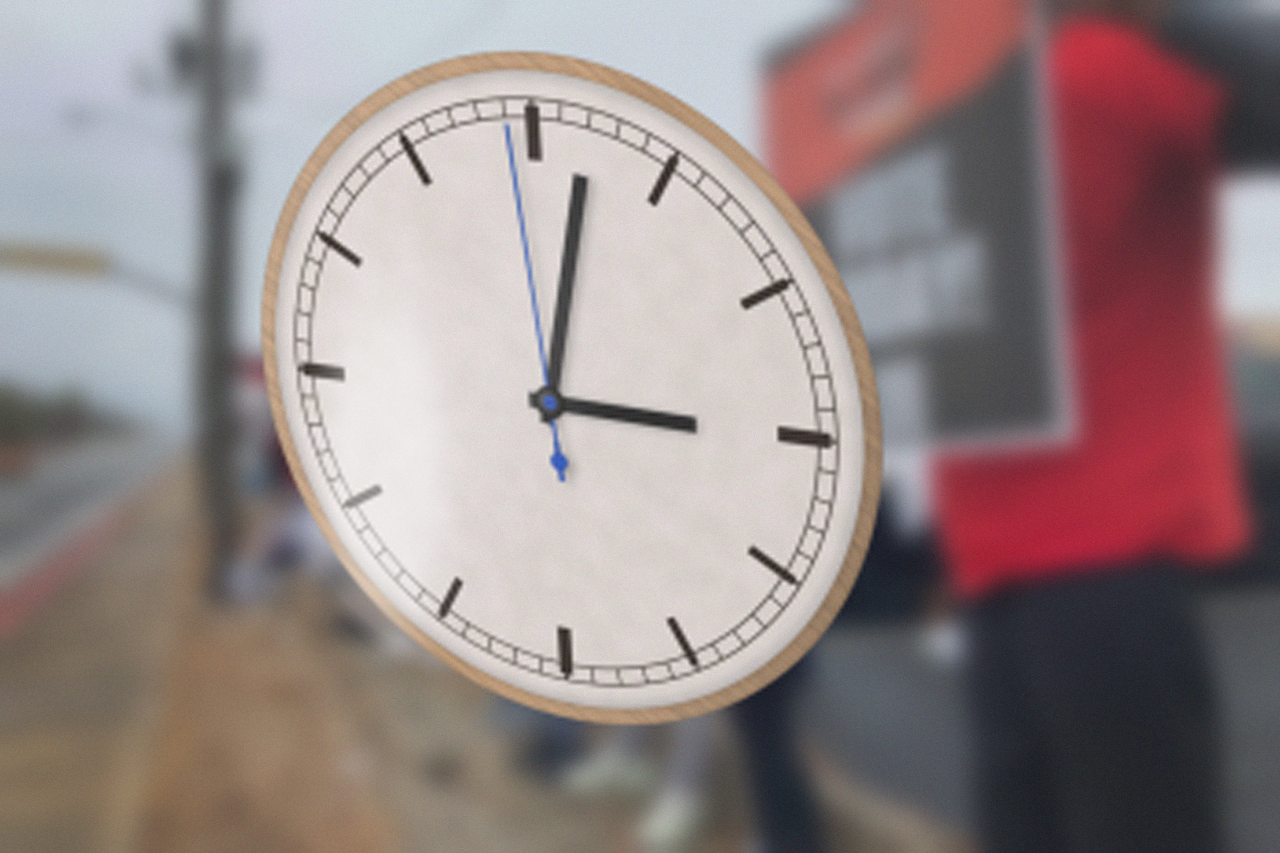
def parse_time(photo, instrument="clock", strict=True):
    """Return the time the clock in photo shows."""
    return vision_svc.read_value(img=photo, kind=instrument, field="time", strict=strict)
3:01:59
